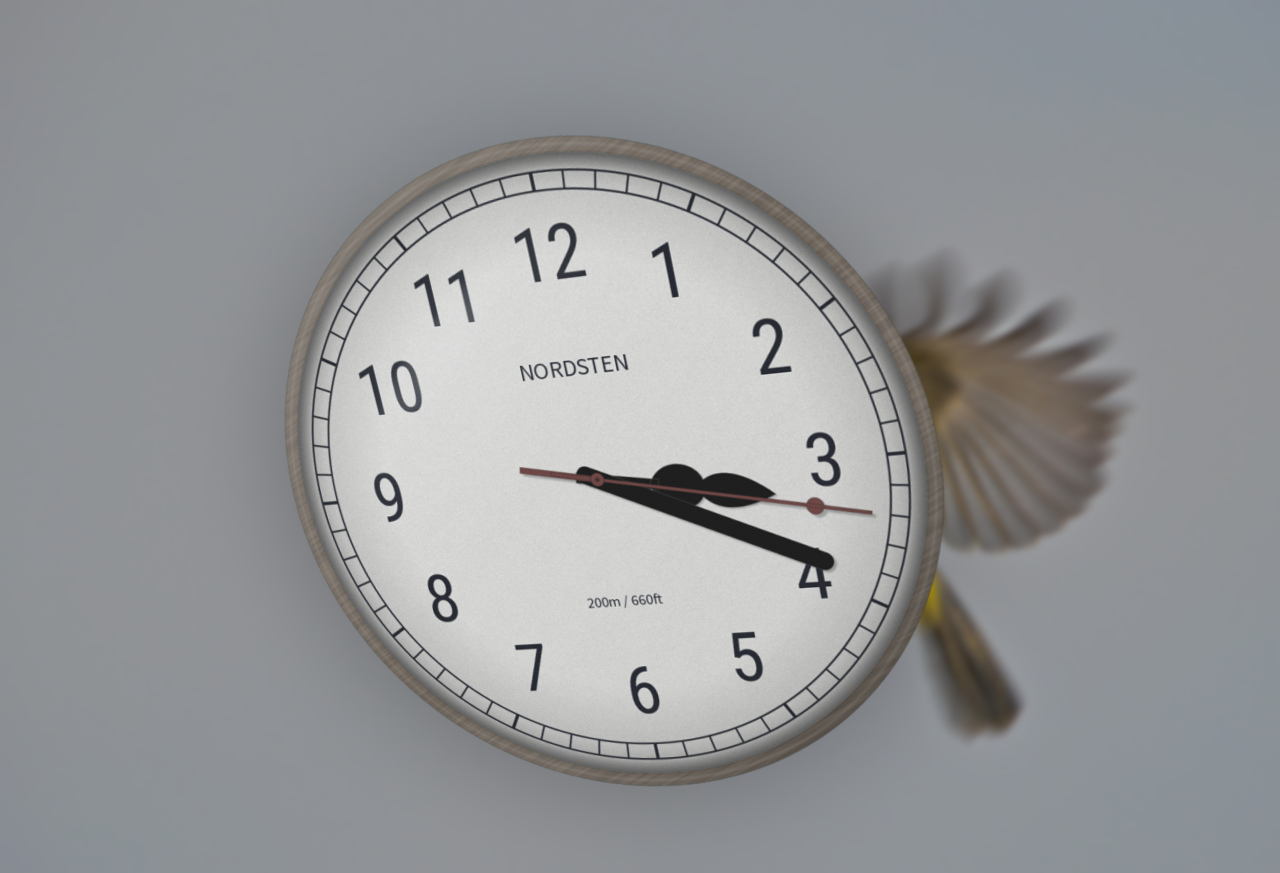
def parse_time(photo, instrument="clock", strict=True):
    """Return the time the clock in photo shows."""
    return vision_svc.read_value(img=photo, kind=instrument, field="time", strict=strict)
3:19:17
